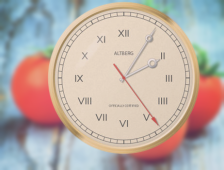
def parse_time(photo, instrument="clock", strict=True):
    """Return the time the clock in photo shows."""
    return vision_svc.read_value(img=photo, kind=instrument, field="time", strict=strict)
2:05:24
